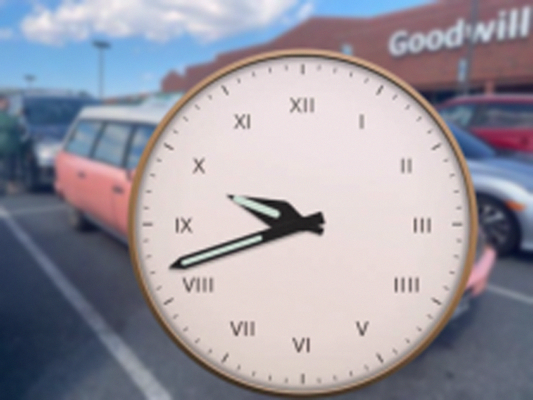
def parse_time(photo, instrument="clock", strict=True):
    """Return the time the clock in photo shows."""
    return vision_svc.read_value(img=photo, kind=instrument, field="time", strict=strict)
9:42
